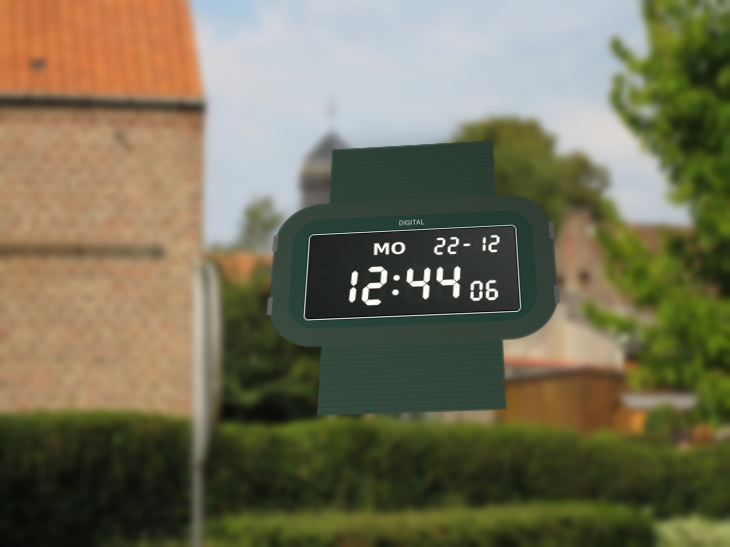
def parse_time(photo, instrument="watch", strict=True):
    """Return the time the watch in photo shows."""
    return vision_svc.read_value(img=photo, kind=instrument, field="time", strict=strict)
12:44:06
